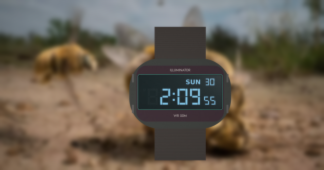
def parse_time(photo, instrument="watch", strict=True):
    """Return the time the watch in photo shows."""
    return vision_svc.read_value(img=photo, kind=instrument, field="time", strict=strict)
2:09
